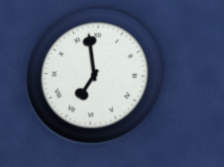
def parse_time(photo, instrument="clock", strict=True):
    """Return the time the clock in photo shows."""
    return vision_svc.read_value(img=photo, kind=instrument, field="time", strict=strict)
6:58
